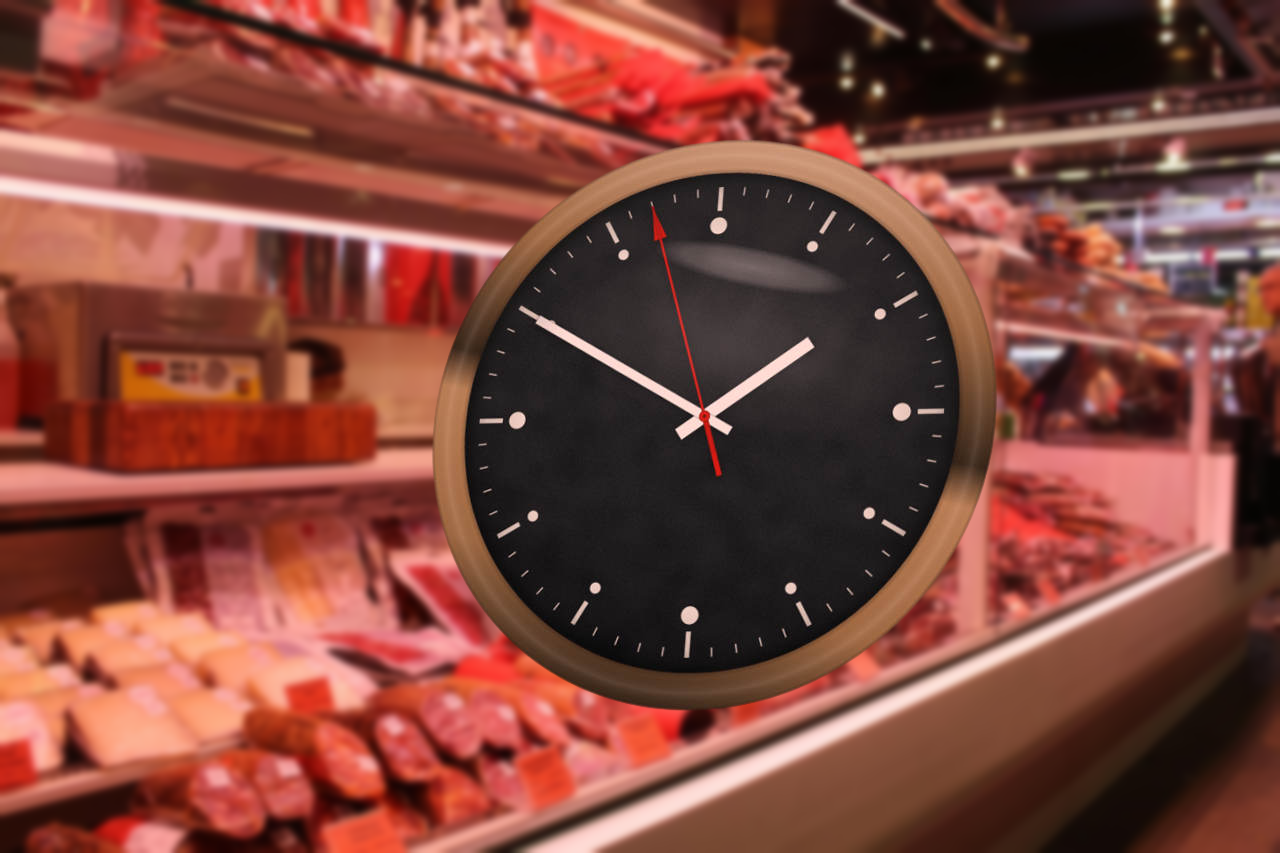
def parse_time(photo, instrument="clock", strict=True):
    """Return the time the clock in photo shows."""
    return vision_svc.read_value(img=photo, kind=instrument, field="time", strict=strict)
1:49:57
